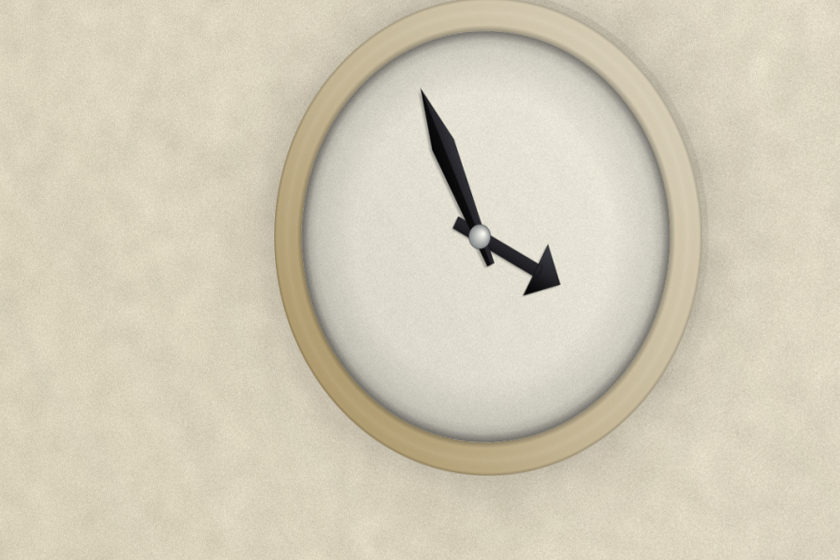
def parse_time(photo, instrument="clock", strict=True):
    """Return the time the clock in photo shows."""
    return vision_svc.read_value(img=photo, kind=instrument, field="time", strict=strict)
3:56
